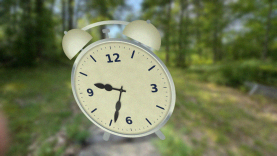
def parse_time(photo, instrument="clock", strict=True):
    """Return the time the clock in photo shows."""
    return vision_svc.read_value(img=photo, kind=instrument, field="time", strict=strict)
9:34
